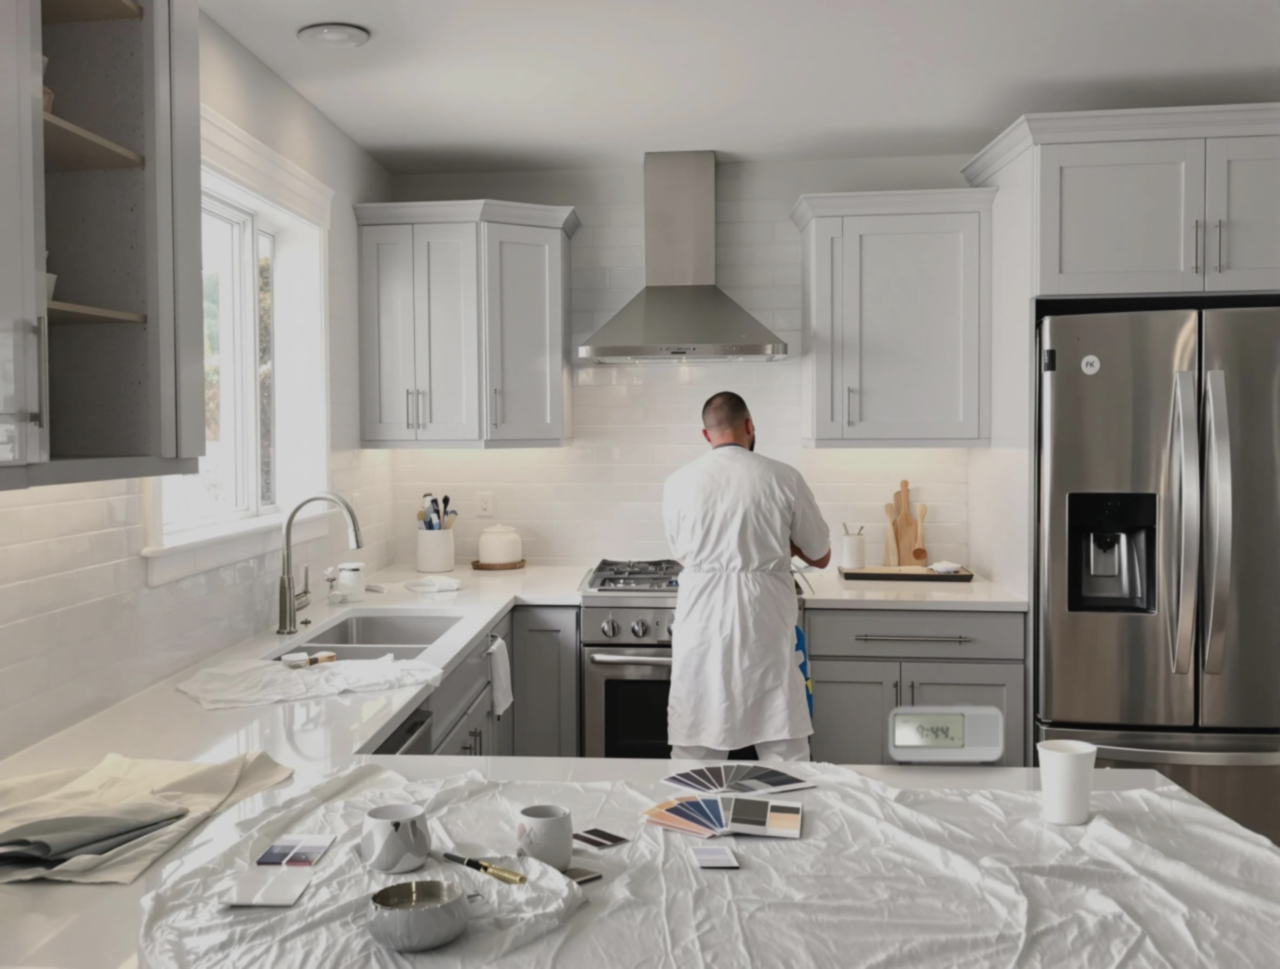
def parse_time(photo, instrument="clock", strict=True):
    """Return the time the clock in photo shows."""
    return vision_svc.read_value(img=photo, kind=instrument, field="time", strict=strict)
9:44
